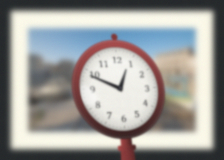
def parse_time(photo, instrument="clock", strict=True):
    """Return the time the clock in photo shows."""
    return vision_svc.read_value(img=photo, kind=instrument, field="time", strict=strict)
12:49
